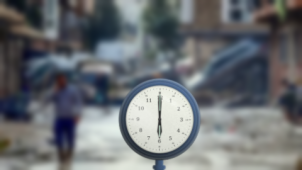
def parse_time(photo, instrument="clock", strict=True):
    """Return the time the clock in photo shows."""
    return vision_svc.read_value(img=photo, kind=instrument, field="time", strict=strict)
6:00
